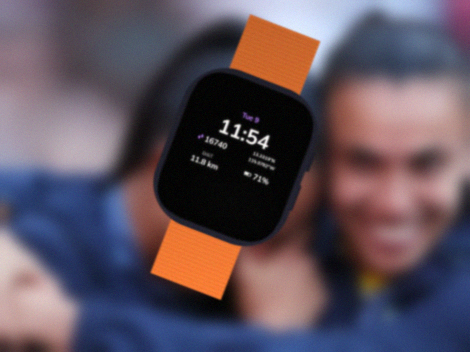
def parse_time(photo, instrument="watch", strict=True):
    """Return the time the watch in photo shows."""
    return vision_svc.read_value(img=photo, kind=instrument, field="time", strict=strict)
11:54
